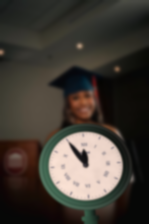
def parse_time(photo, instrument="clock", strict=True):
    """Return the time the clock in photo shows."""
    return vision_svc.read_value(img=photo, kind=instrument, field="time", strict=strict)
11:55
